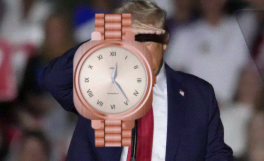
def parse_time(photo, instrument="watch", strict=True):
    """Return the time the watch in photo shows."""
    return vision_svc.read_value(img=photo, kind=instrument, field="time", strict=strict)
12:24
